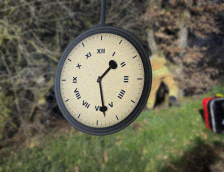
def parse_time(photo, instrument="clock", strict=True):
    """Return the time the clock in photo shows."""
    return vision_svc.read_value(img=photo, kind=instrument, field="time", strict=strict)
1:28
